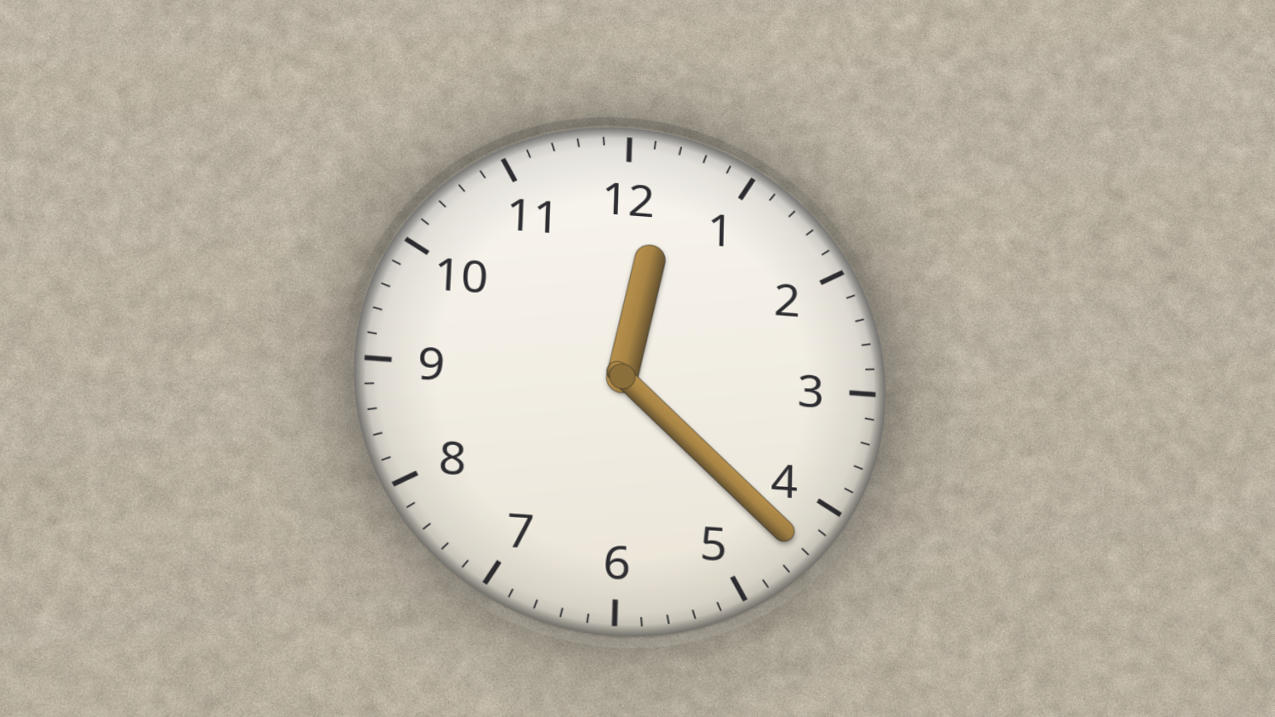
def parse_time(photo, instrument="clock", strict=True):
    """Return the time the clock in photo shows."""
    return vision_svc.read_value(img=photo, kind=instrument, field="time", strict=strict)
12:22
